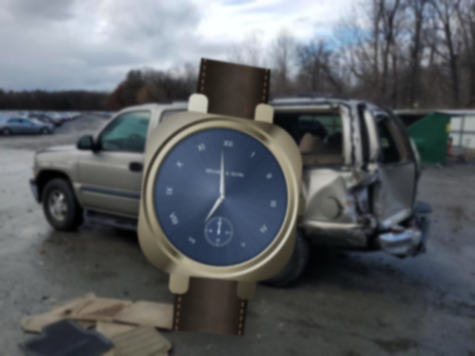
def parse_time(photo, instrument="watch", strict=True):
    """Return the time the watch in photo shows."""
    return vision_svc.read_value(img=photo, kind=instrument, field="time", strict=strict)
6:59
